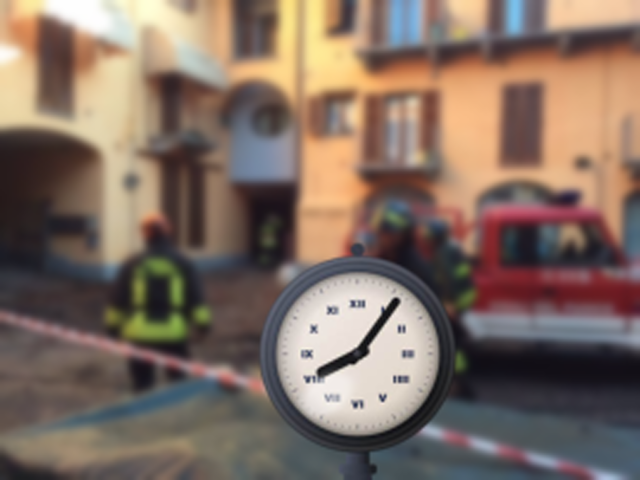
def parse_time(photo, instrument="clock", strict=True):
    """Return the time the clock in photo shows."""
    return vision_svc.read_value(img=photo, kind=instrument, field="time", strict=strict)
8:06
